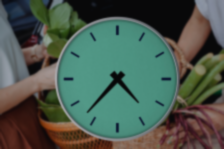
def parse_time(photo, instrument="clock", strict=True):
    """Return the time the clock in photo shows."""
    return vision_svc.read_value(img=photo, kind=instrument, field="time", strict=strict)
4:37
